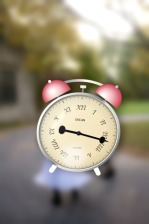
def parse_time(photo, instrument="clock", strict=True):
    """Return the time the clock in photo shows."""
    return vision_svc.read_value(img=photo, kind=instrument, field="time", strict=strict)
9:17
